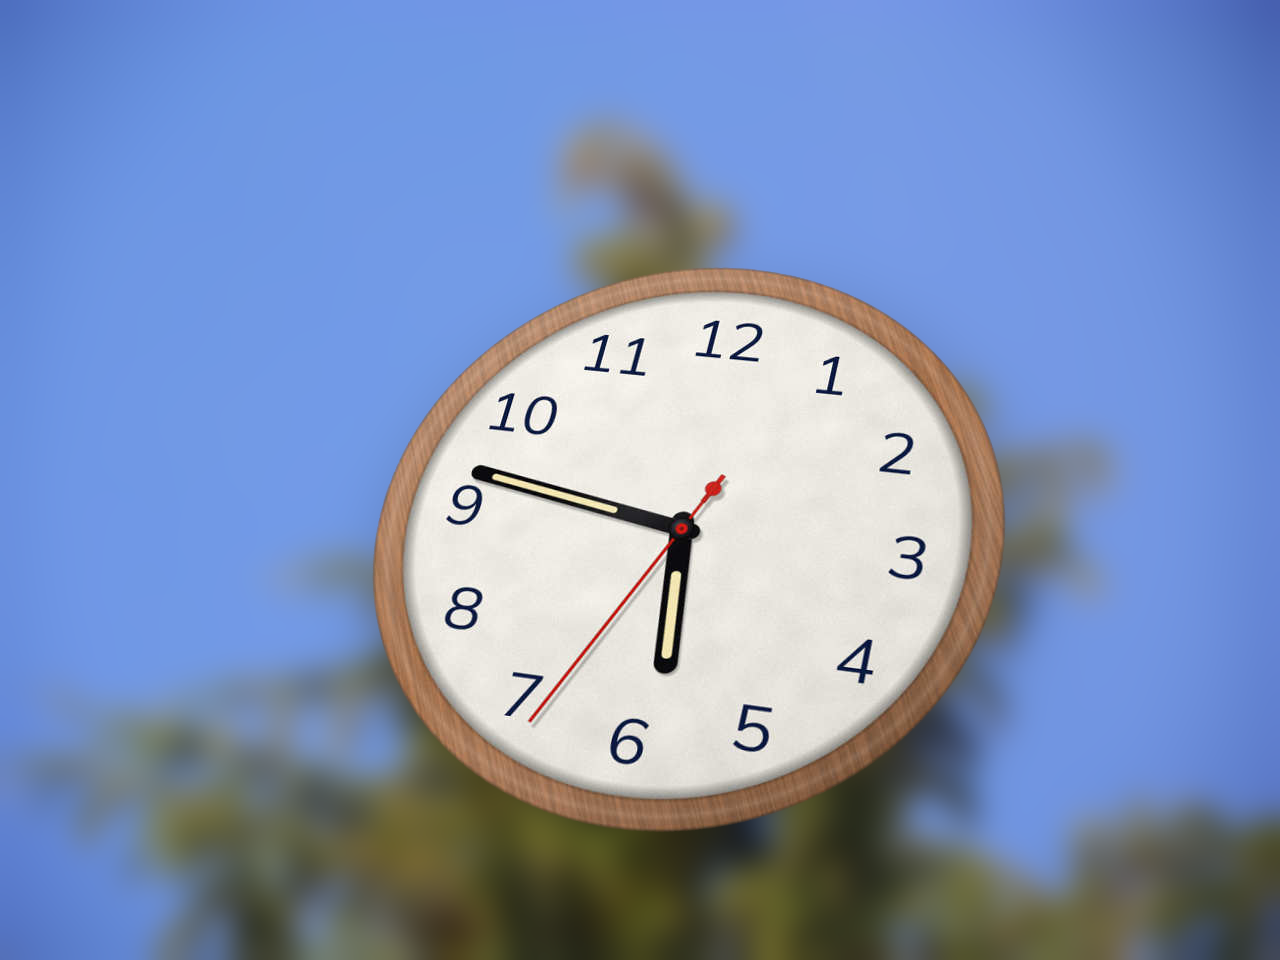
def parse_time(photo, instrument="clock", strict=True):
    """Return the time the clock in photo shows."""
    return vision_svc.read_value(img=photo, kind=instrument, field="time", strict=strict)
5:46:34
